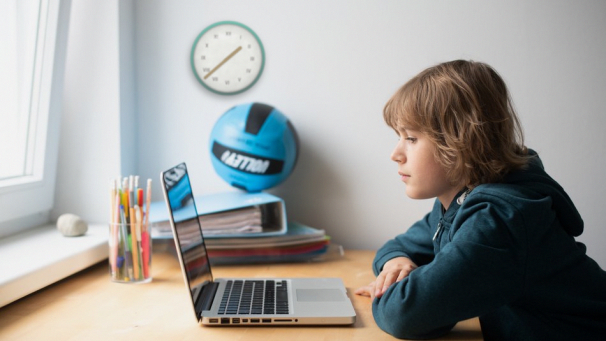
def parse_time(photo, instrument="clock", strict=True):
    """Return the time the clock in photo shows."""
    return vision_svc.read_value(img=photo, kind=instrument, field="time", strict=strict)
1:38
